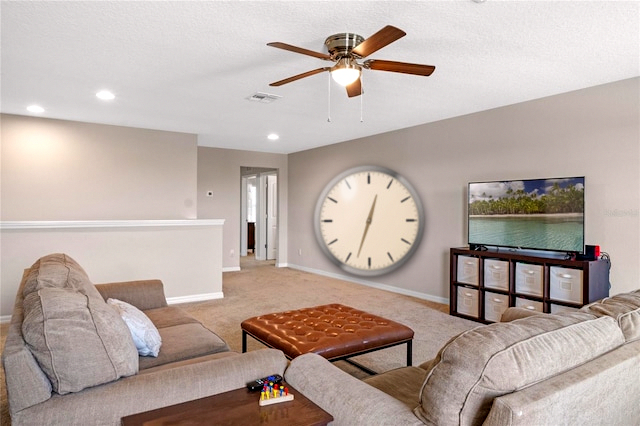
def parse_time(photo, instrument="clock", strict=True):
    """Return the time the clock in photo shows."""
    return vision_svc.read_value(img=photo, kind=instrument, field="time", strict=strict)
12:33
